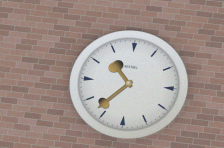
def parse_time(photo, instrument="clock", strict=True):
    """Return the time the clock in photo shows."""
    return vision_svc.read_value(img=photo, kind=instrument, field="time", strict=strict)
10:37
